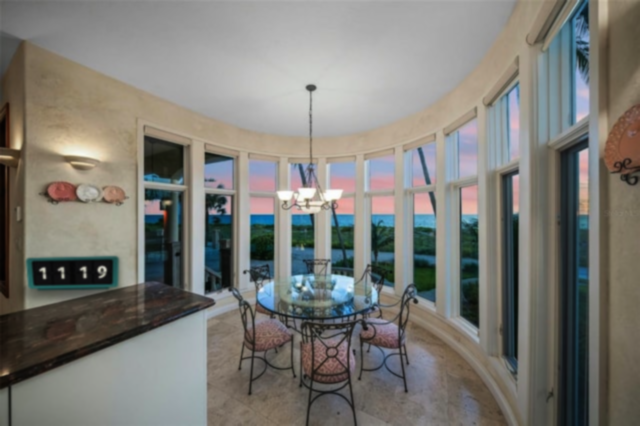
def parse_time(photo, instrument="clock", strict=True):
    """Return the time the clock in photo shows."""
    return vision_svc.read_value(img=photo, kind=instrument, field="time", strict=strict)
11:19
